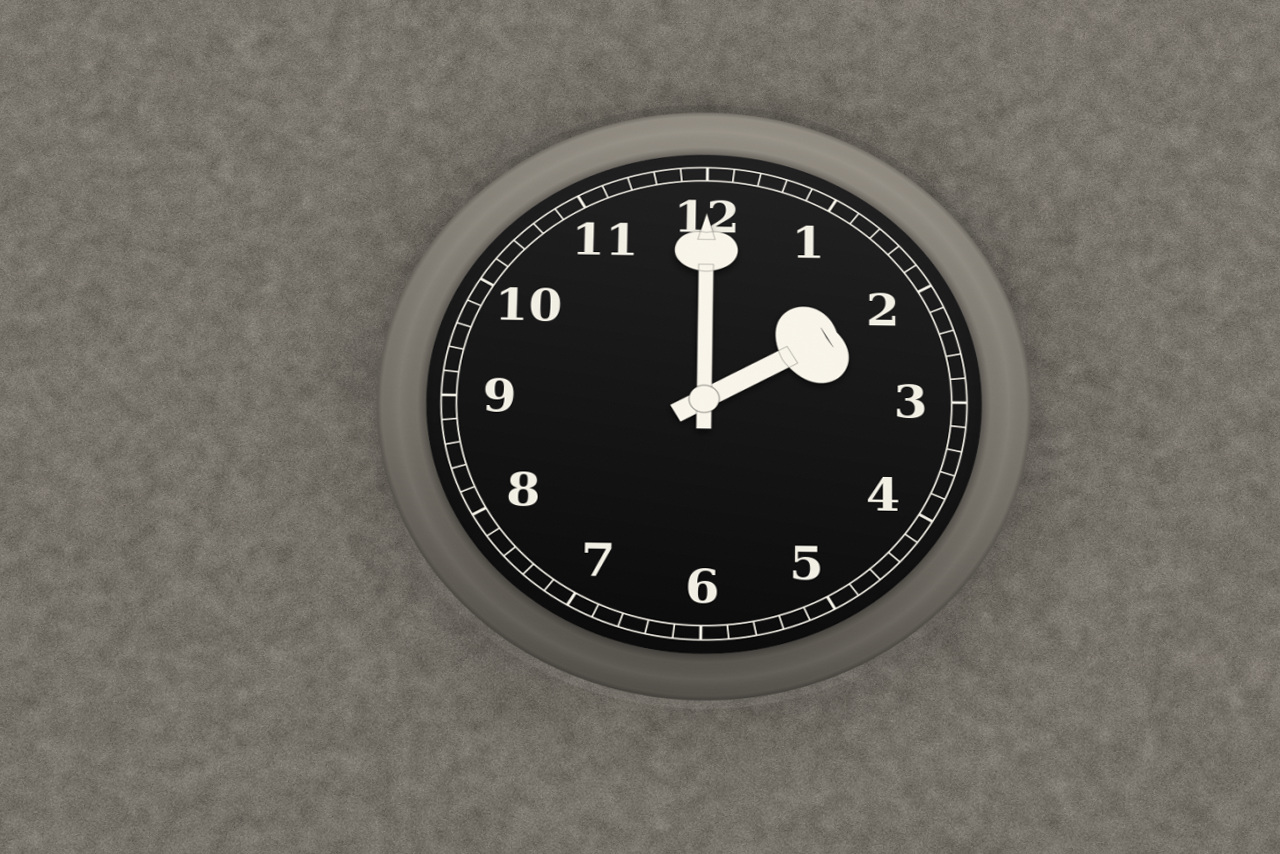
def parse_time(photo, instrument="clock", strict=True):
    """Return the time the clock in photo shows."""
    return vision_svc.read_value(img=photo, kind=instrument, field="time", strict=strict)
2:00
